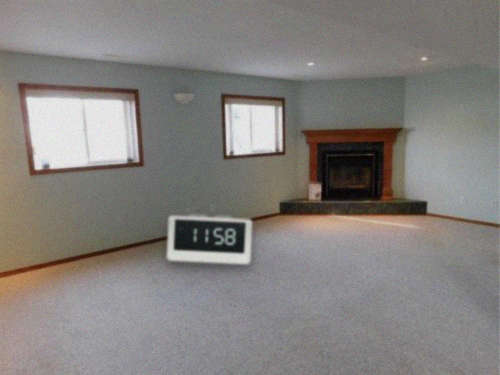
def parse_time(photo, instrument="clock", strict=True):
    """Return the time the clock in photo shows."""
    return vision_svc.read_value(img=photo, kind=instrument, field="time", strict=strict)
11:58
